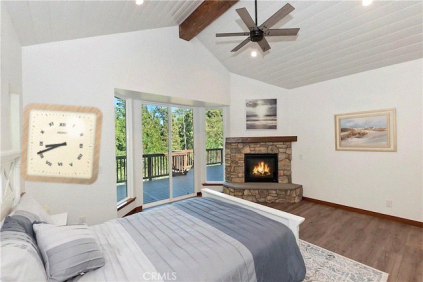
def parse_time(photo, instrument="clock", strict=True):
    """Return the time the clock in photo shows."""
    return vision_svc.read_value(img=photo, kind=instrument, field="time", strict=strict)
8:41
